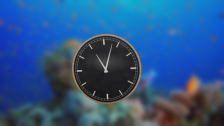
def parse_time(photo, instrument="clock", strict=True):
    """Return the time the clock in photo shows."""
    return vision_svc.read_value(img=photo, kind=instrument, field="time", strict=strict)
11:03
